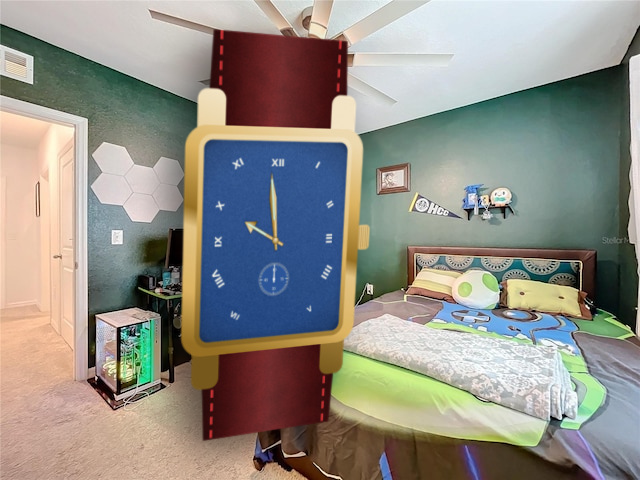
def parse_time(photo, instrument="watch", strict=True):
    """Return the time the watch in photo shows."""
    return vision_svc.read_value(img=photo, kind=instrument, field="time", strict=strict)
9:59
